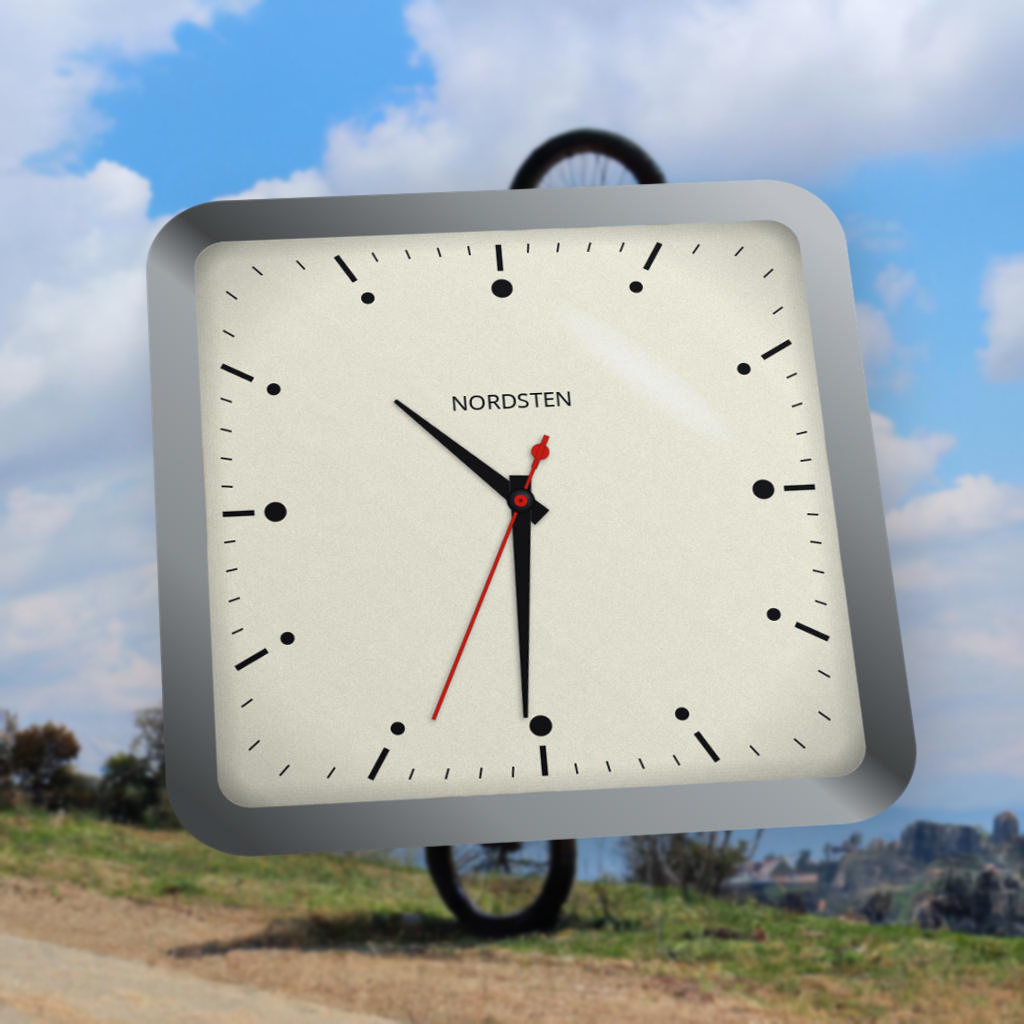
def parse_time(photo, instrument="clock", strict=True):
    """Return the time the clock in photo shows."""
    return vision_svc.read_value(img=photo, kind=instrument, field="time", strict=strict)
10:30:34
